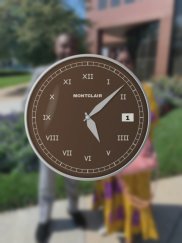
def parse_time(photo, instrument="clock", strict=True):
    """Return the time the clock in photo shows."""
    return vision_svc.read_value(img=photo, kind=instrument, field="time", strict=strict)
5:08
